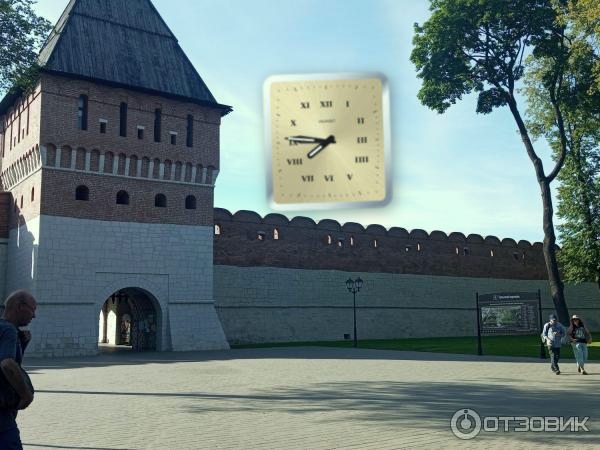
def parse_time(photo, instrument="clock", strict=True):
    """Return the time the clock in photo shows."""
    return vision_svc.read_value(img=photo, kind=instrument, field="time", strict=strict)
7:46
